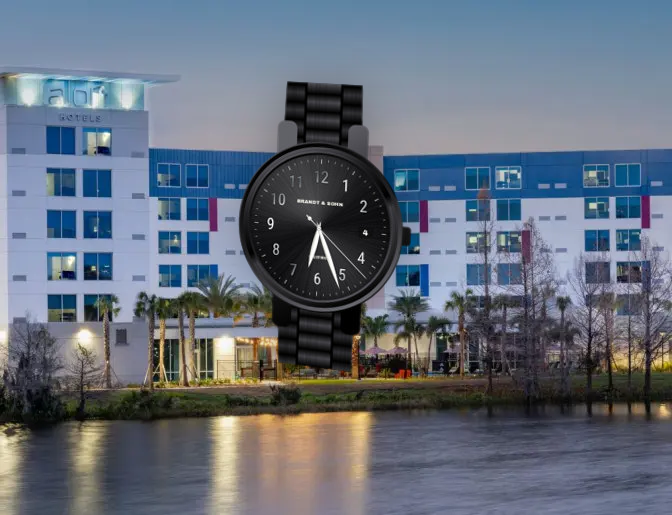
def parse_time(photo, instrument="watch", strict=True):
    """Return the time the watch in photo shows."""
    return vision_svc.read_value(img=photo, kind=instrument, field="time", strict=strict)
6:26:22
